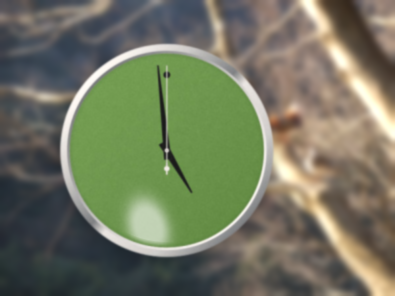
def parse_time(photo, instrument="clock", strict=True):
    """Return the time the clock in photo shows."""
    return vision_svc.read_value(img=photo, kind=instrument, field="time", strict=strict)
4:59:00
